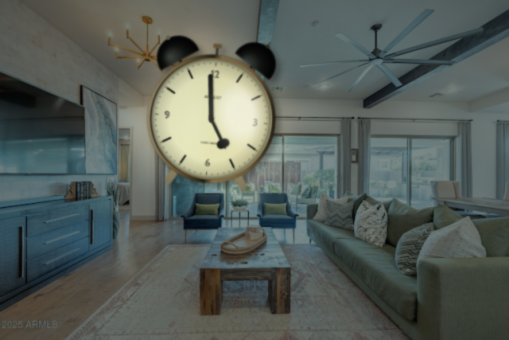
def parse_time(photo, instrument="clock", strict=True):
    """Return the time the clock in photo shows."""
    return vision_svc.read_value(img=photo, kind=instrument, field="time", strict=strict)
4:59
